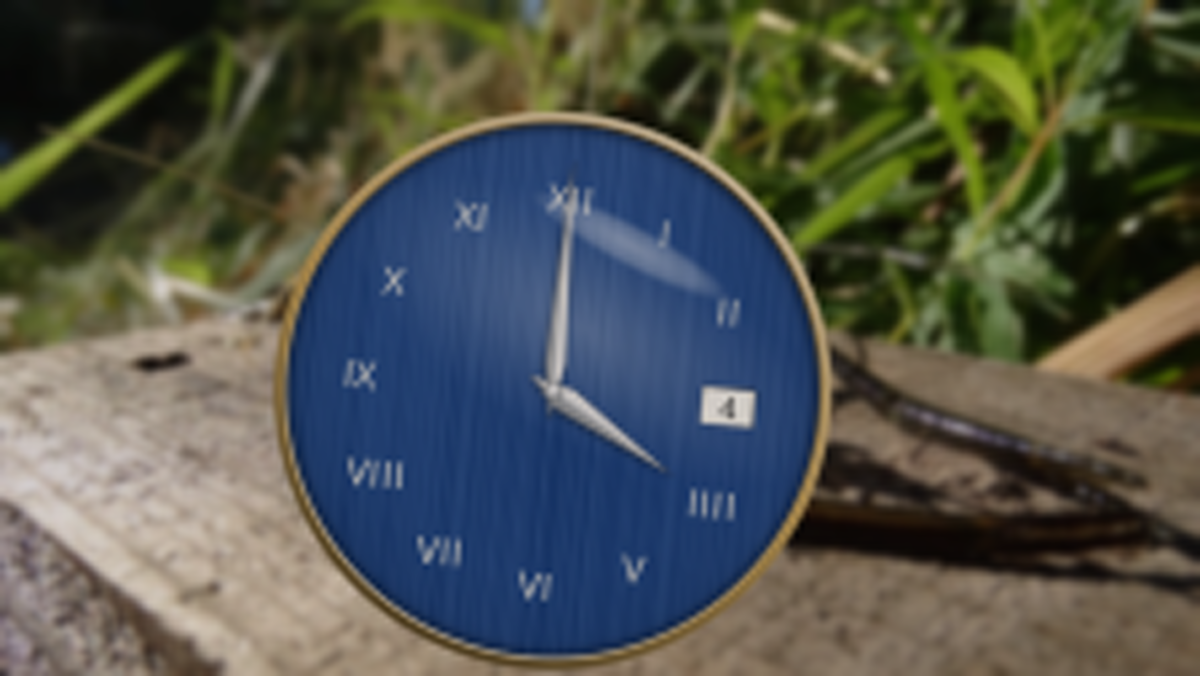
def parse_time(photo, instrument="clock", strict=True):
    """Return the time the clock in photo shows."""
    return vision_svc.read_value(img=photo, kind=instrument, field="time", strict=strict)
4:00
